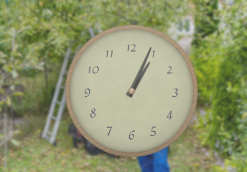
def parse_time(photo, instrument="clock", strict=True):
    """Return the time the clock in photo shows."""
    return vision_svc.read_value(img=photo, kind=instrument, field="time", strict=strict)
1:04
